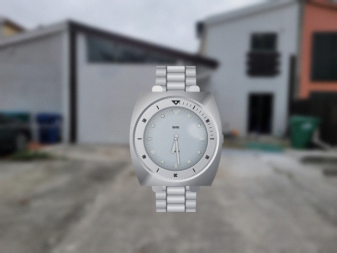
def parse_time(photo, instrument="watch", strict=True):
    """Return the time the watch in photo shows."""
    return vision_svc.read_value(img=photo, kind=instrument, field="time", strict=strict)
6:29
